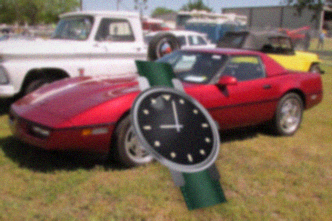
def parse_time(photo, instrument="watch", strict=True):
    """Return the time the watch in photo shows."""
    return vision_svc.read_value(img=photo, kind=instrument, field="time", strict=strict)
9:02
